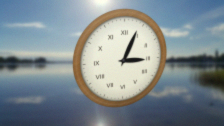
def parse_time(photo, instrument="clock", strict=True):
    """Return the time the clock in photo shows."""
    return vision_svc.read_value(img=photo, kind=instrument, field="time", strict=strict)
3:04
